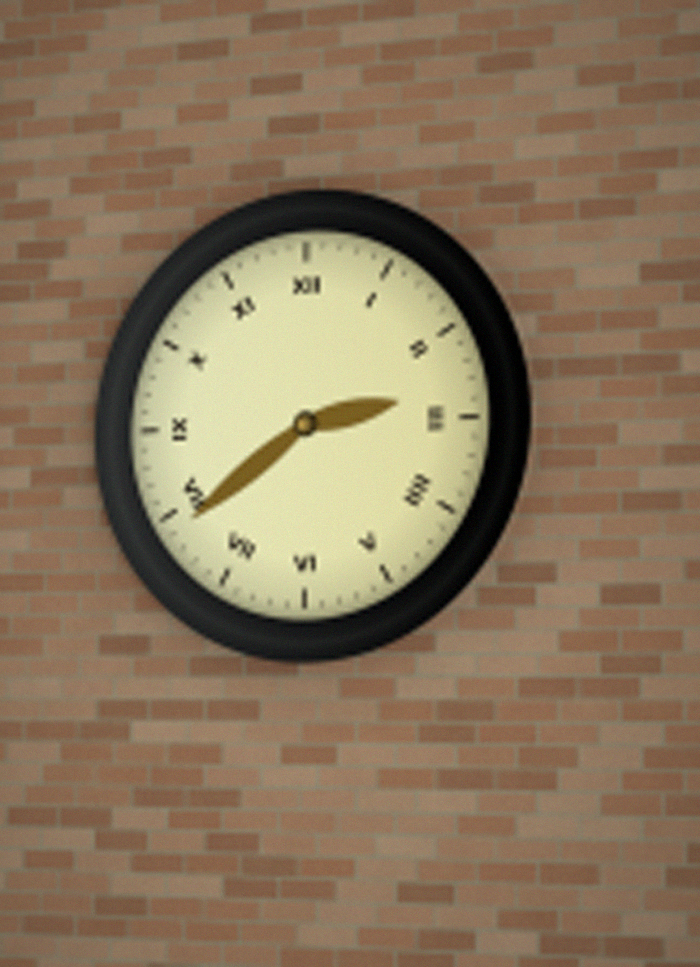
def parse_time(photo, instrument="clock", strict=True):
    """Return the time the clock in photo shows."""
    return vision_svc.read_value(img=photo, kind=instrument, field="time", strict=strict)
2:39
